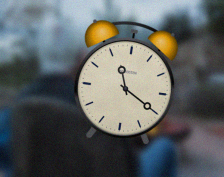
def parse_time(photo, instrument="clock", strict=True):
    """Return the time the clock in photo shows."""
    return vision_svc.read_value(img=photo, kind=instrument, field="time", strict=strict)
11:20
